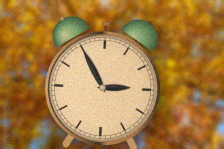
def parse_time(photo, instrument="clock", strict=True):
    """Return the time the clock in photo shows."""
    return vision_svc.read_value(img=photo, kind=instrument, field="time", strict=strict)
2:55
